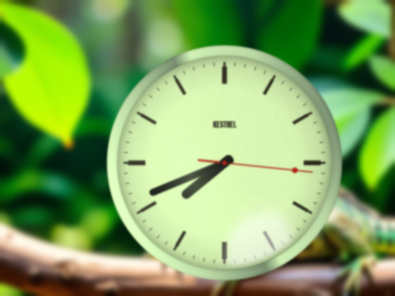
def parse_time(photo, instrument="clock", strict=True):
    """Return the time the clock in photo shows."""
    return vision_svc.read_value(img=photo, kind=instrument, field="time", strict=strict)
7:41:16
